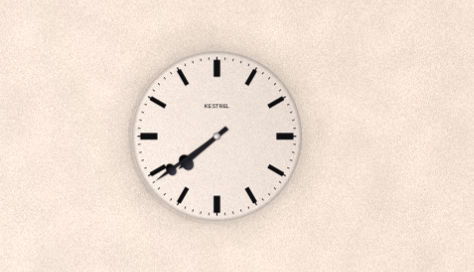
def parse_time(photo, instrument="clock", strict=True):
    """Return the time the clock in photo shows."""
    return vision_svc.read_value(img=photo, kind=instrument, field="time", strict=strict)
7:39
